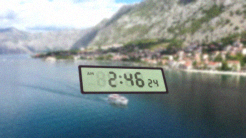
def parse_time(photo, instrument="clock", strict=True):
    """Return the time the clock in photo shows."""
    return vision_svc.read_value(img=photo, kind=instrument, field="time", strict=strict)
2:46:24
